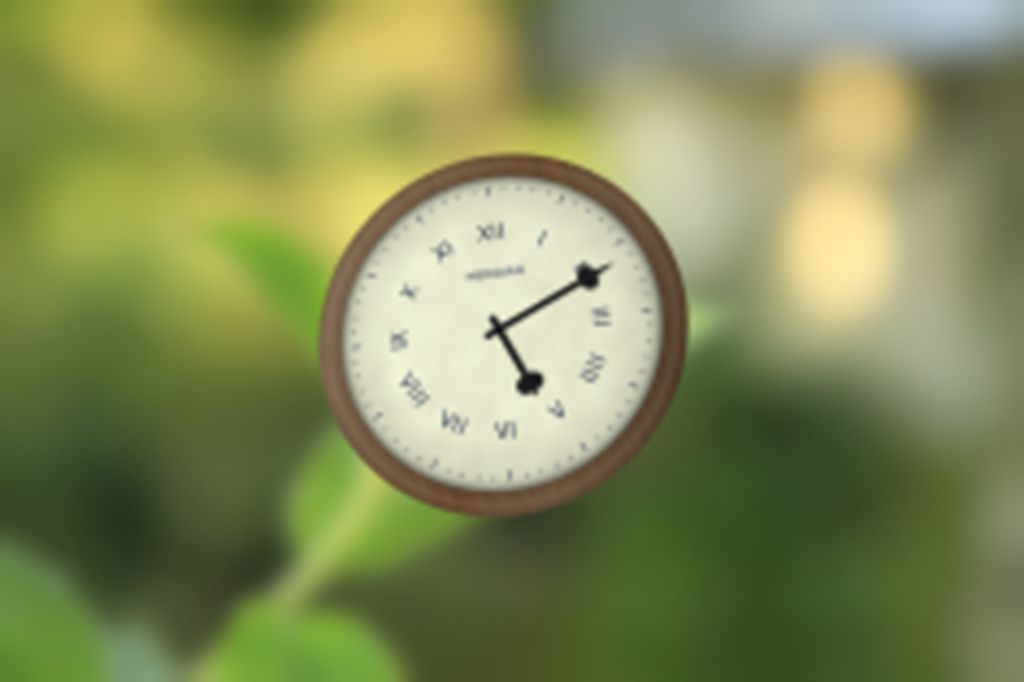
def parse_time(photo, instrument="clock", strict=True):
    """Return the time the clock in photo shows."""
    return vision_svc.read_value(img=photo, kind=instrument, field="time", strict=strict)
5:11
